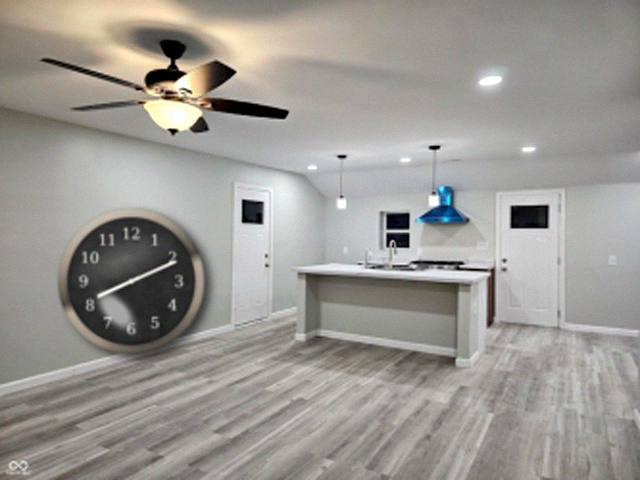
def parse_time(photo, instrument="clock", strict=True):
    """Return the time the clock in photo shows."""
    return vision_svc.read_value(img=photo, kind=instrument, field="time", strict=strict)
8:11
